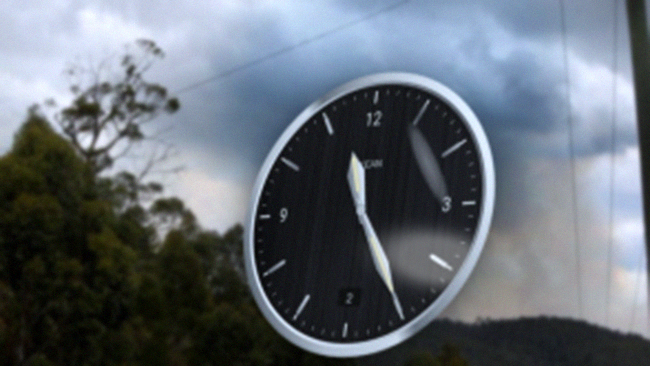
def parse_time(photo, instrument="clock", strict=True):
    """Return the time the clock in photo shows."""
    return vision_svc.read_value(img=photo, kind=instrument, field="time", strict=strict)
11:25
